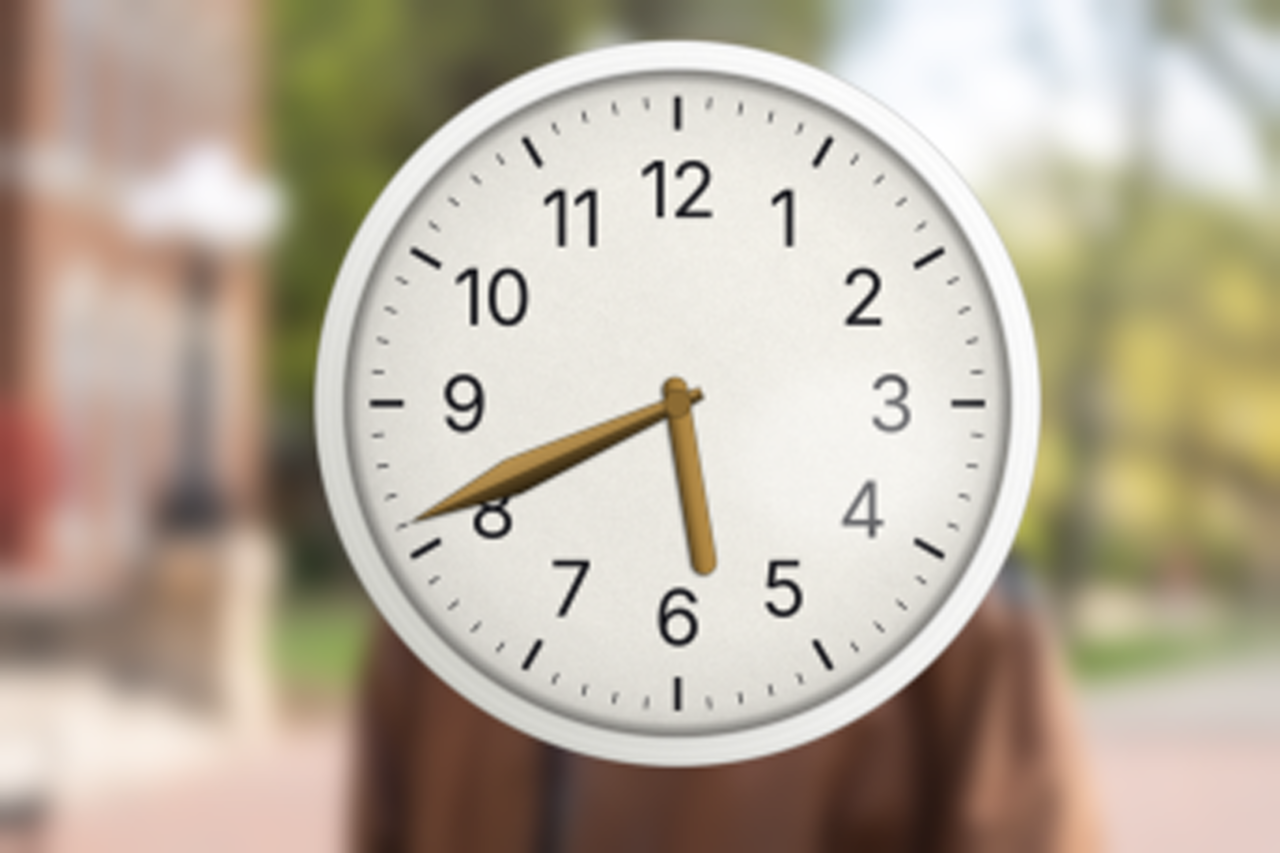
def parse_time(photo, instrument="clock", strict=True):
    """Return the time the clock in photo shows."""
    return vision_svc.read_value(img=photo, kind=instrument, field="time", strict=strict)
5:41
